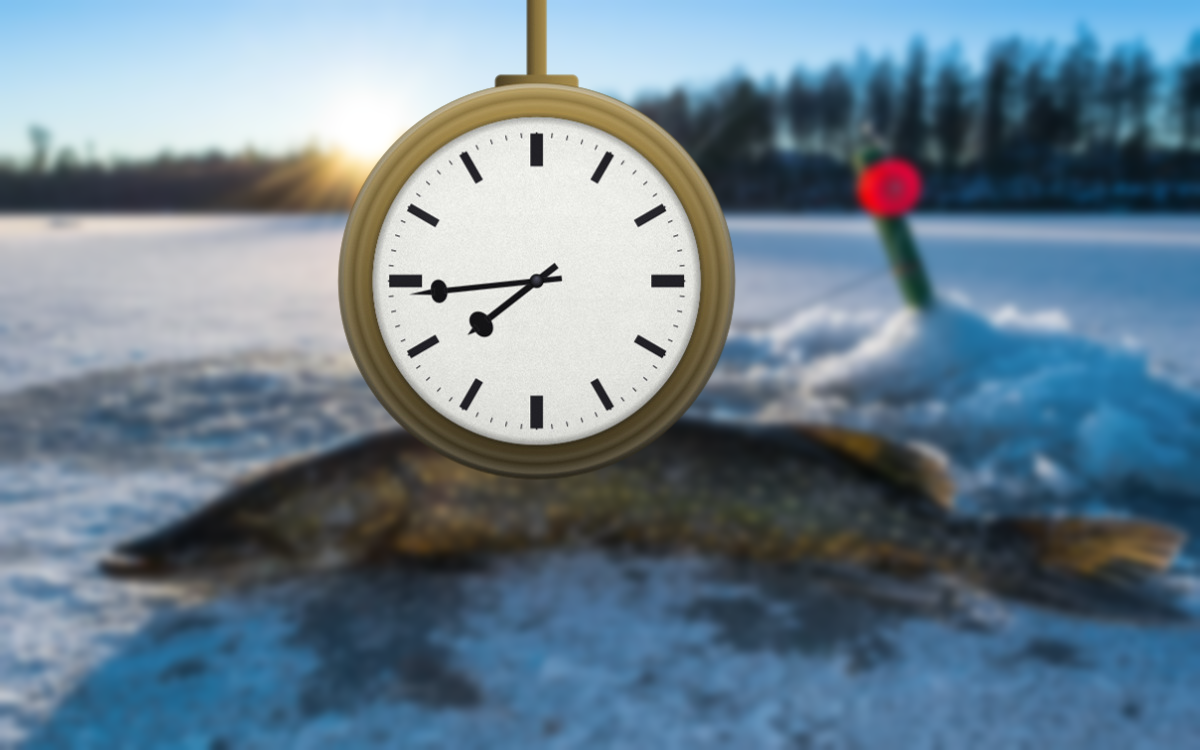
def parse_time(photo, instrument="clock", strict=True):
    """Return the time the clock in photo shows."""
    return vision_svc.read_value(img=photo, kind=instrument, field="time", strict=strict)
7:44
